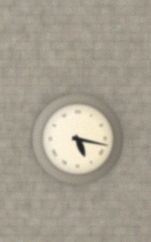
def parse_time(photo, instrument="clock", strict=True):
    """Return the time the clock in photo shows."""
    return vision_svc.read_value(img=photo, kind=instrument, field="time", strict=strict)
5:17
